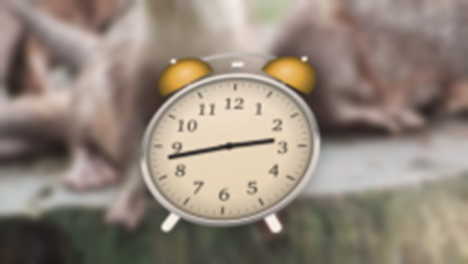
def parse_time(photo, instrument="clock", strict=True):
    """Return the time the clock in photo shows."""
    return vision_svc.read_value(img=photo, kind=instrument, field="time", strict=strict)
2:43
